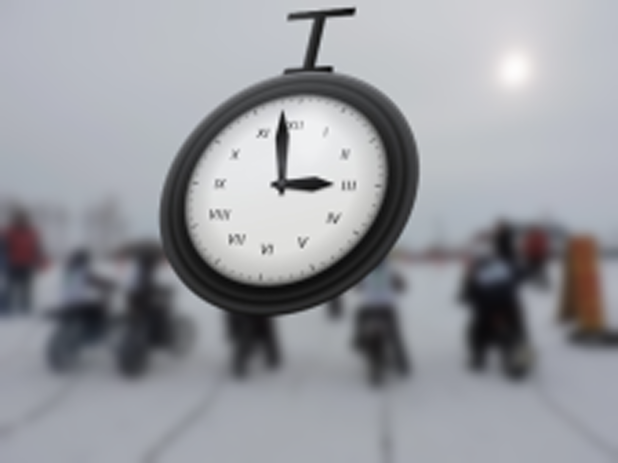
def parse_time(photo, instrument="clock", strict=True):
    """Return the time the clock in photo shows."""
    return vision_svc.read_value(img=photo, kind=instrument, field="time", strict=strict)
2:58
